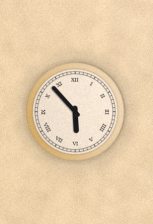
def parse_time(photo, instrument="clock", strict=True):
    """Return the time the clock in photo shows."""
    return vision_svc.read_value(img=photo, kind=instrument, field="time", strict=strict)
5:53
